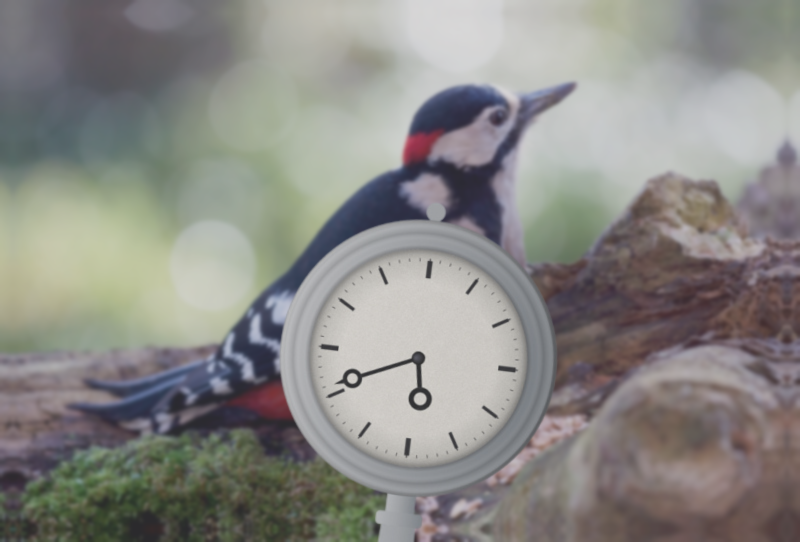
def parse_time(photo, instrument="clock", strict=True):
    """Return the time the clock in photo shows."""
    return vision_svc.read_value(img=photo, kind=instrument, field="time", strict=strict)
5:41
